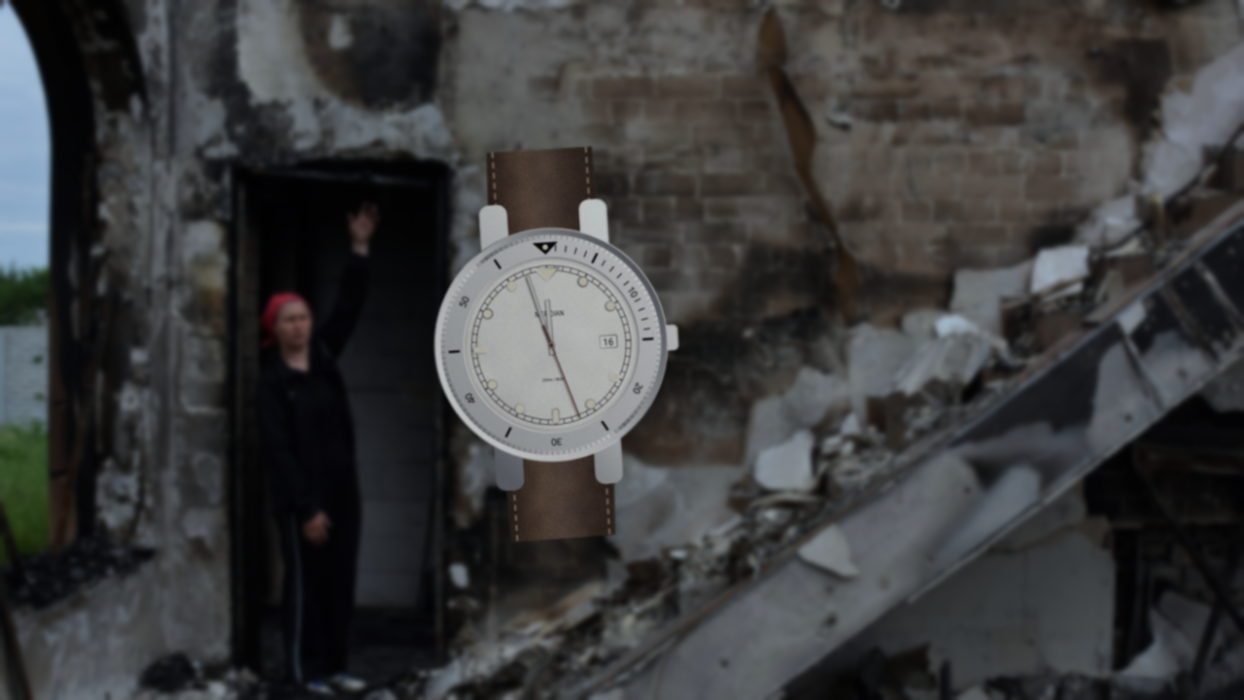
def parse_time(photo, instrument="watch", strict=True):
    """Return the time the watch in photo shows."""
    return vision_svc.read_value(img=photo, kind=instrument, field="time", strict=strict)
11:57:27
